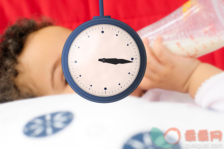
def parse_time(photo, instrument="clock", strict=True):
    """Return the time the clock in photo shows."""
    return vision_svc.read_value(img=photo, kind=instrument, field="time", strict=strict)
3:16
